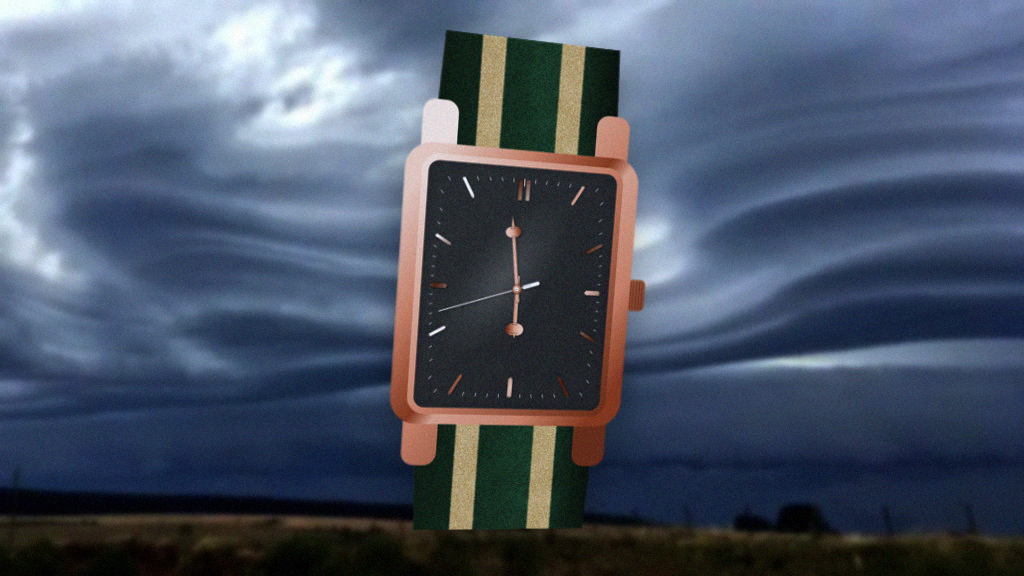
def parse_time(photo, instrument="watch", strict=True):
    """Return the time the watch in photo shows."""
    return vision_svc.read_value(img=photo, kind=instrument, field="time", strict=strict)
5:58:42
